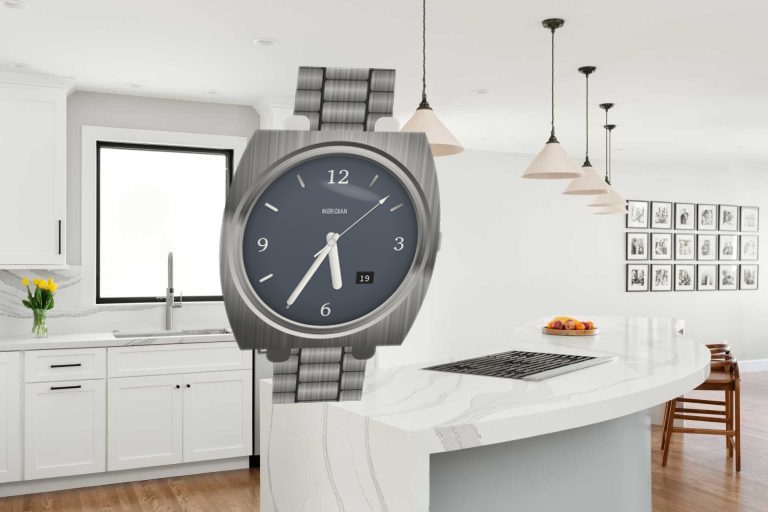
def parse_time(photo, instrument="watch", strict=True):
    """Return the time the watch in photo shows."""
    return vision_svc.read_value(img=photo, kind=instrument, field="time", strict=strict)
5:35:08
